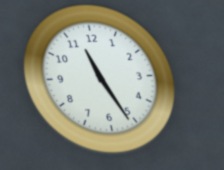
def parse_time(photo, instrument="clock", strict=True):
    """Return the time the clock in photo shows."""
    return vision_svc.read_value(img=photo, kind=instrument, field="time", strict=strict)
11:26
